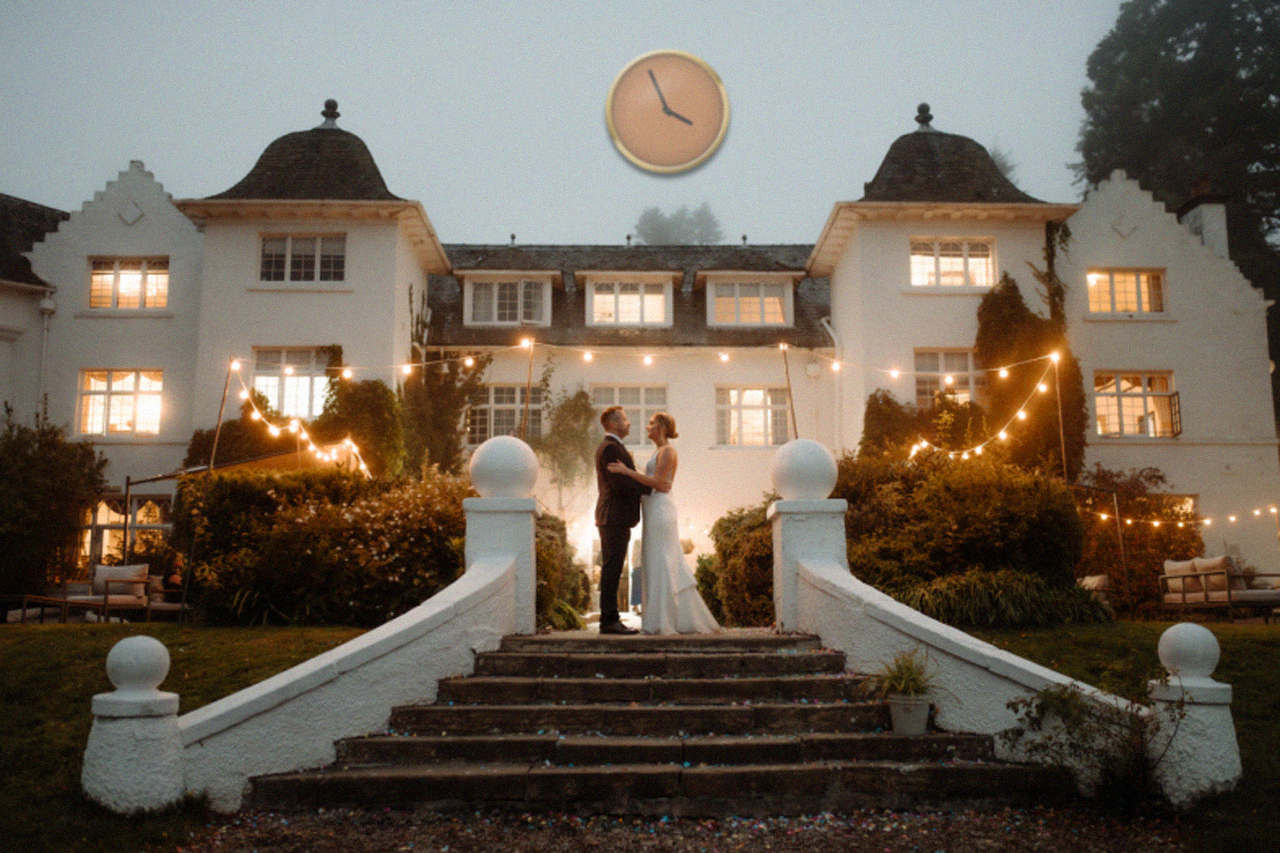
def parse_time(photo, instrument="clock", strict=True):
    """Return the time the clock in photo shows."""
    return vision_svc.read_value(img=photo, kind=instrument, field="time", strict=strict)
3:56
